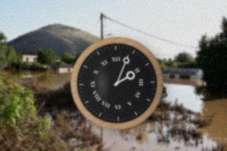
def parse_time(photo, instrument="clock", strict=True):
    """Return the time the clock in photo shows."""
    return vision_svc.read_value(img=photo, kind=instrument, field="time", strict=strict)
2:04
